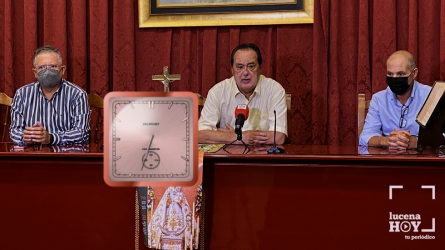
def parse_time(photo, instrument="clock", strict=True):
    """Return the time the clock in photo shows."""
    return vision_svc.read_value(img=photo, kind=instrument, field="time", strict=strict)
6:33
